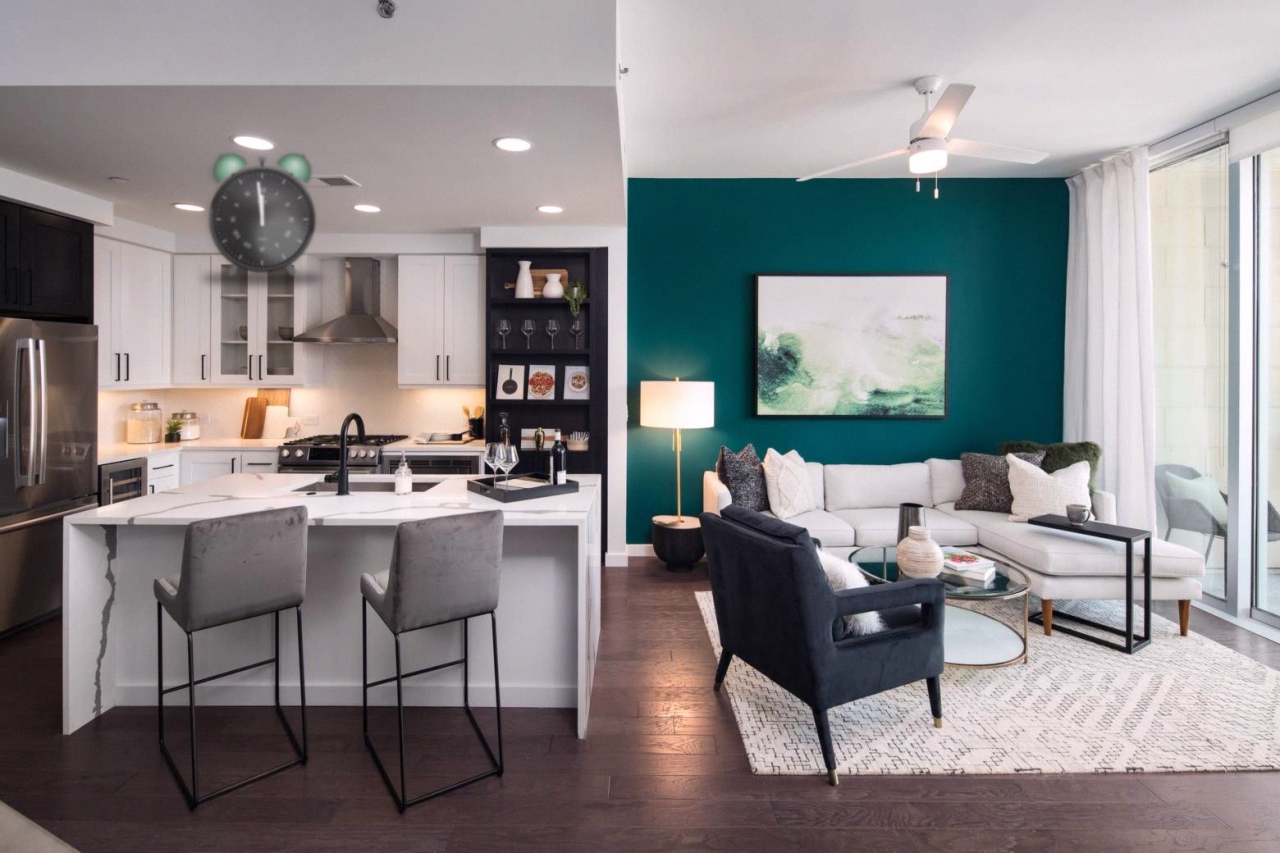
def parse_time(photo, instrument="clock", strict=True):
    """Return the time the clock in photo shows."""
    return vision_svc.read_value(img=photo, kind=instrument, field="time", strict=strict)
11:59
